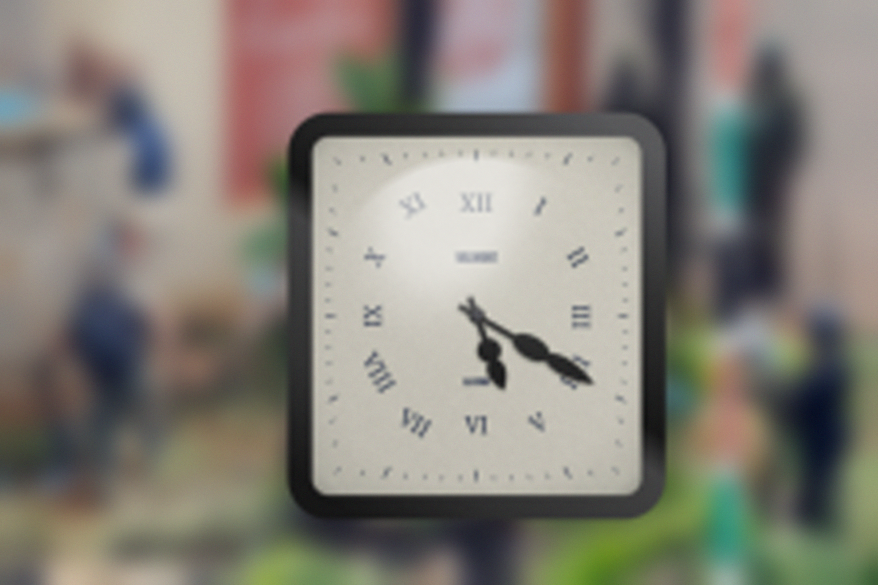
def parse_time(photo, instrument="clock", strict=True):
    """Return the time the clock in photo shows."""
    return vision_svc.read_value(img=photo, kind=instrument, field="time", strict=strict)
5:20
